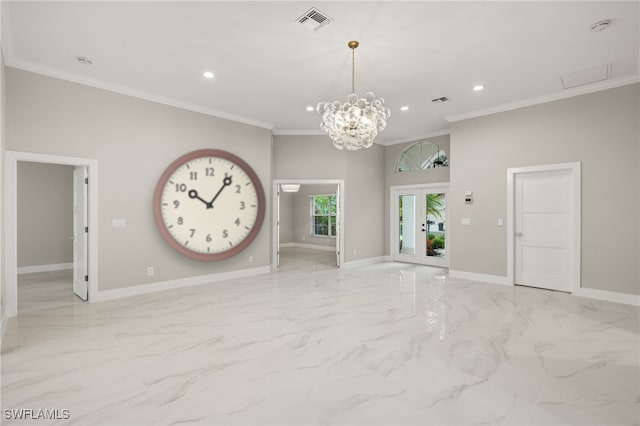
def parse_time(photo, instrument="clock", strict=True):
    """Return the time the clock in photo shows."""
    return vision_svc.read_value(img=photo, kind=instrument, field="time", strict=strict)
10:06
